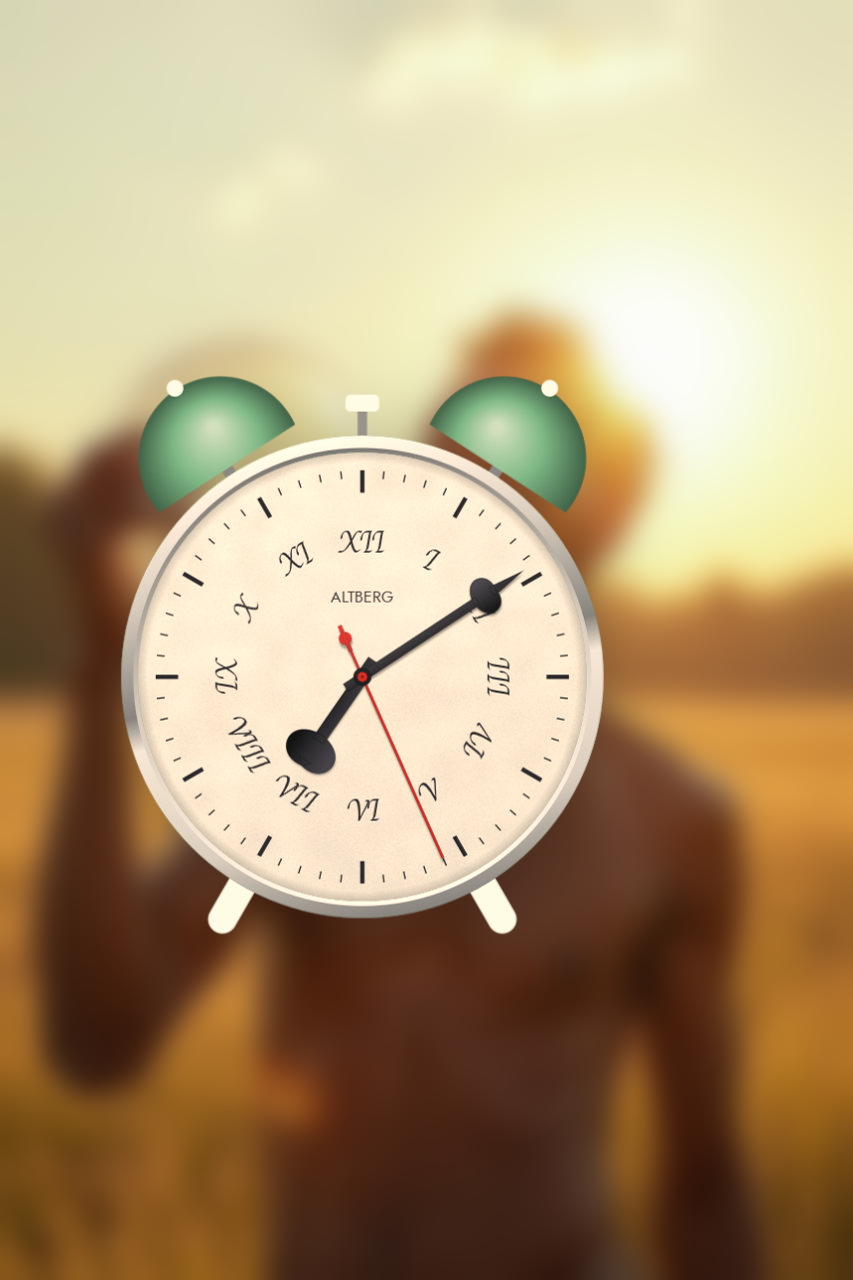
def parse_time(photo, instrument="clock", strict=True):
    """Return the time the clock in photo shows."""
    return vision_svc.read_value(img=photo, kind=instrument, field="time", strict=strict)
7:09:26
